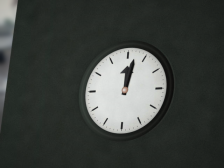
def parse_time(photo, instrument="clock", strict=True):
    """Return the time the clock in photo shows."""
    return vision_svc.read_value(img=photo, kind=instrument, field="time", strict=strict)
12:02
